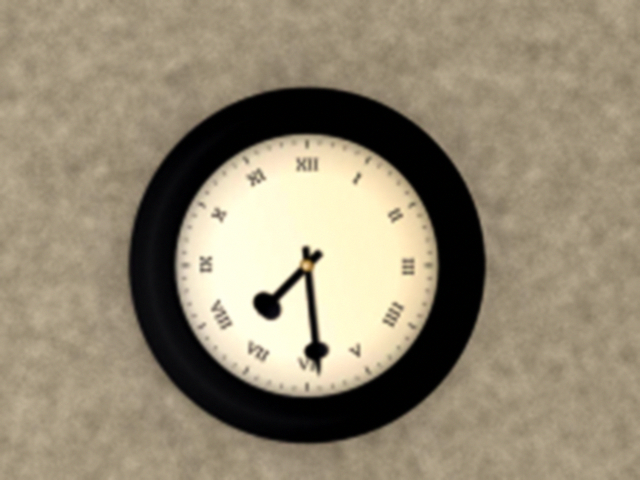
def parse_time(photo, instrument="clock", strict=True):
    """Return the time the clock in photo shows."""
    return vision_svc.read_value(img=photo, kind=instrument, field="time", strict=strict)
7:29
